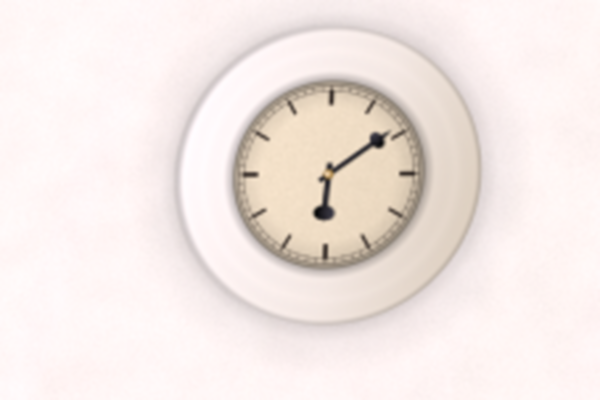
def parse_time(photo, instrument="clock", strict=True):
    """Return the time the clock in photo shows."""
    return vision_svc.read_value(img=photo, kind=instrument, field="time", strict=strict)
6:09
